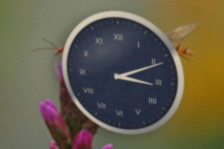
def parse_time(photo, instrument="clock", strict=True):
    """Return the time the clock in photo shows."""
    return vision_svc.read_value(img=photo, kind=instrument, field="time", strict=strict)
3:11
